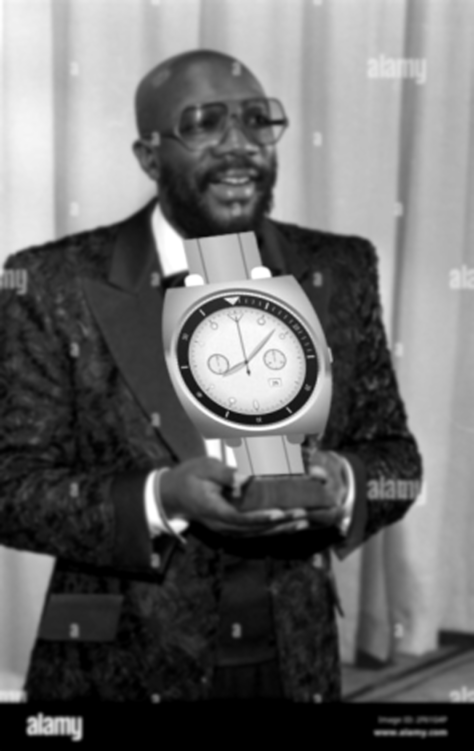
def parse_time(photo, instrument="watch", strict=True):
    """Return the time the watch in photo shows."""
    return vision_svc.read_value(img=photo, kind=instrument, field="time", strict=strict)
8:08
